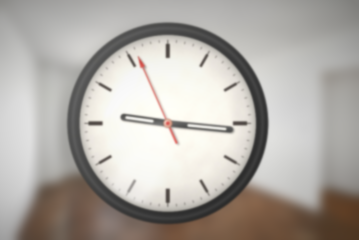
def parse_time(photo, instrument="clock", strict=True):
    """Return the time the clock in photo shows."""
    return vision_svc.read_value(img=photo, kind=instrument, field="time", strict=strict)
9:15:56
